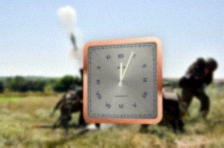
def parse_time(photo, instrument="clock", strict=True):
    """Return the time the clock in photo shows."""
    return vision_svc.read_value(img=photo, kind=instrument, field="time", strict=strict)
12:04
